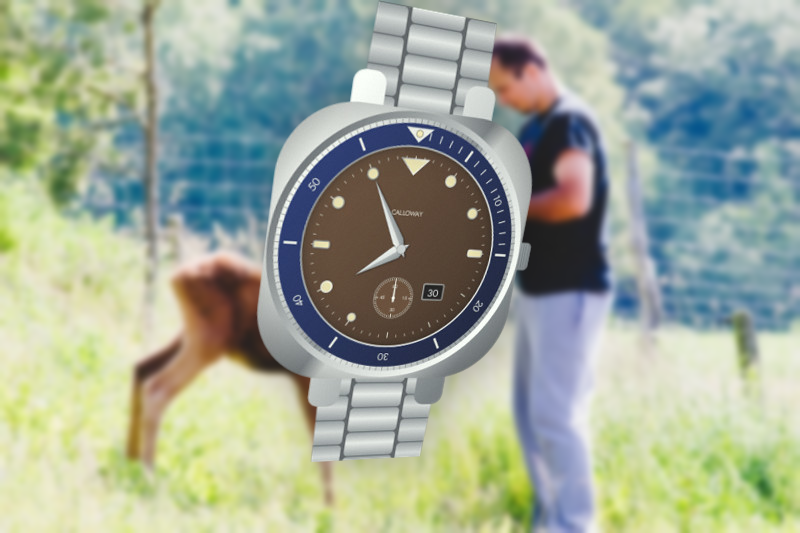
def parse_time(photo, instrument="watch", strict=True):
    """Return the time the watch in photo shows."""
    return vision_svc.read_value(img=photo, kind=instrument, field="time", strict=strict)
7:55
